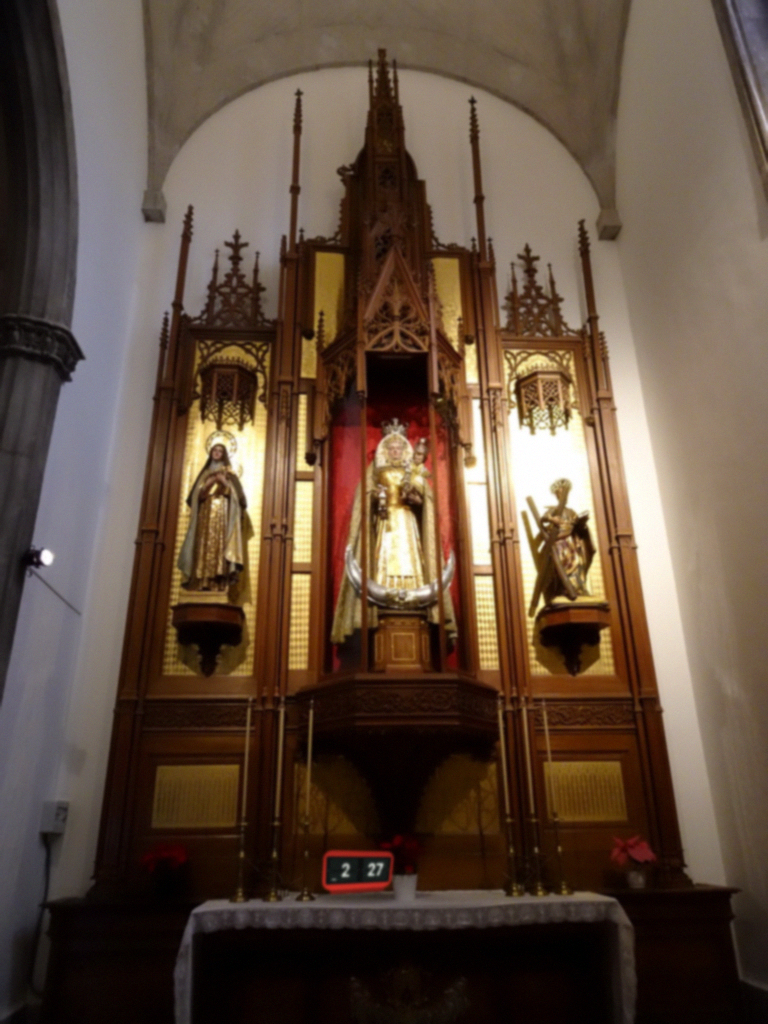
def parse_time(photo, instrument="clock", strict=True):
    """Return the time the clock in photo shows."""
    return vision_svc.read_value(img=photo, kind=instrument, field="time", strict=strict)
2:27
